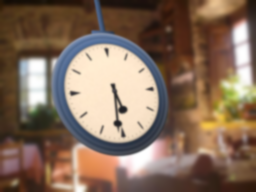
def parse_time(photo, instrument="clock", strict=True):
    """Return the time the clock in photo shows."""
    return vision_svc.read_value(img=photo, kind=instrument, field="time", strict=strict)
5:31
